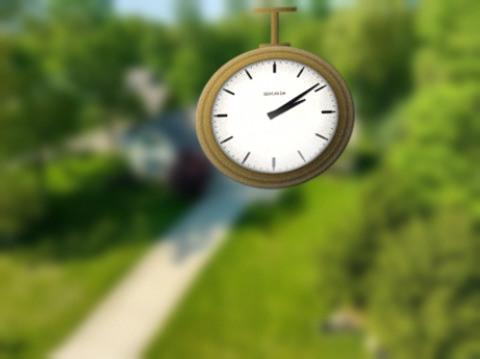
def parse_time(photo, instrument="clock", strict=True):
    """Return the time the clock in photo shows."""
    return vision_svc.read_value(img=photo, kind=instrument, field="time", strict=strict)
2:09
